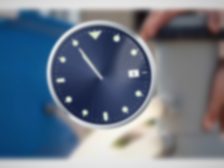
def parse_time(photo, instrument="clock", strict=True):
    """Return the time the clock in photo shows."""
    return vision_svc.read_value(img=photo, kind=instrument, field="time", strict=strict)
10:55
